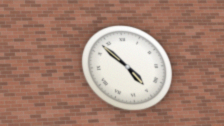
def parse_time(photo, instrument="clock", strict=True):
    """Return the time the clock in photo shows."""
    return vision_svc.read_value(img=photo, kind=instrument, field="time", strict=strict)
4:53
